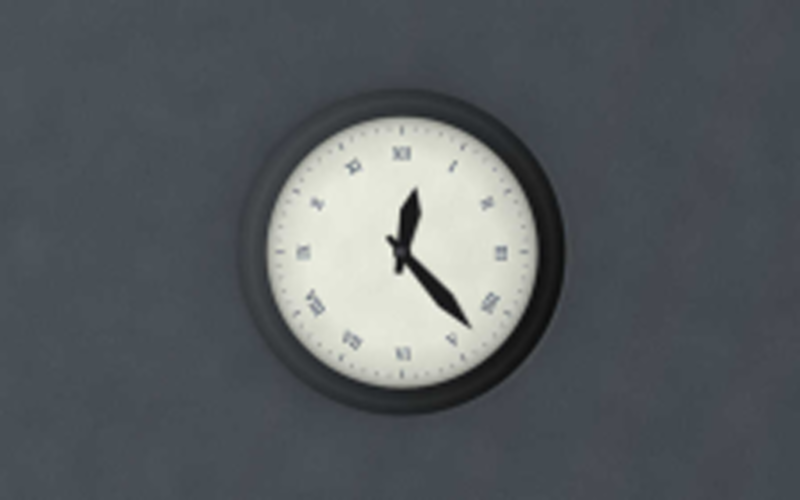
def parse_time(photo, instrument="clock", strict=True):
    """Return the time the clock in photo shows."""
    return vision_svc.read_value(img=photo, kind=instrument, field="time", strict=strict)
12:23
